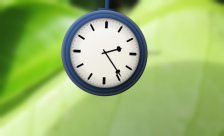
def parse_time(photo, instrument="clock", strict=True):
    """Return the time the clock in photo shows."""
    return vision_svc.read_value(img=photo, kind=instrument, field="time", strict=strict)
2:24
